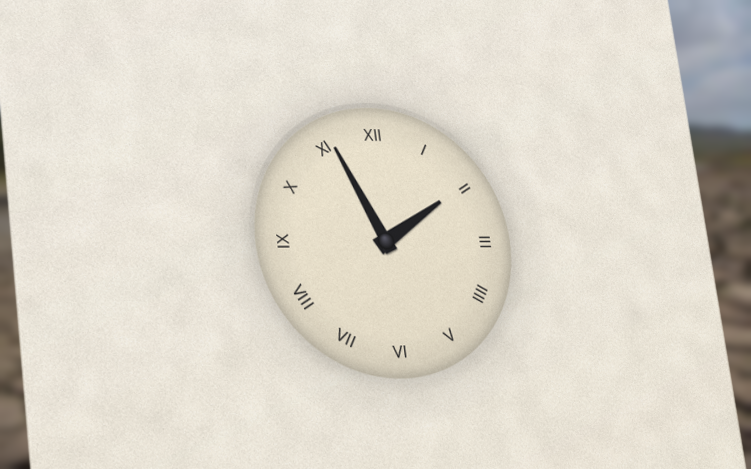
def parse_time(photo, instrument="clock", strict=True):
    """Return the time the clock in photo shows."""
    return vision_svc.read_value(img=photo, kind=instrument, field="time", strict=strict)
1:56
